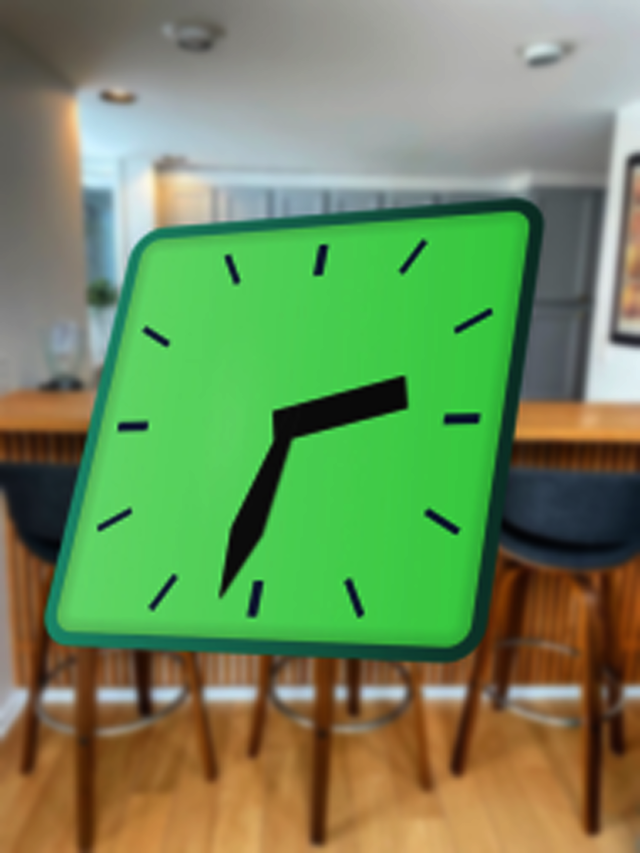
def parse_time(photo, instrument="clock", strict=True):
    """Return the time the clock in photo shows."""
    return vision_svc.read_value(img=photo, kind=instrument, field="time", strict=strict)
2:32
